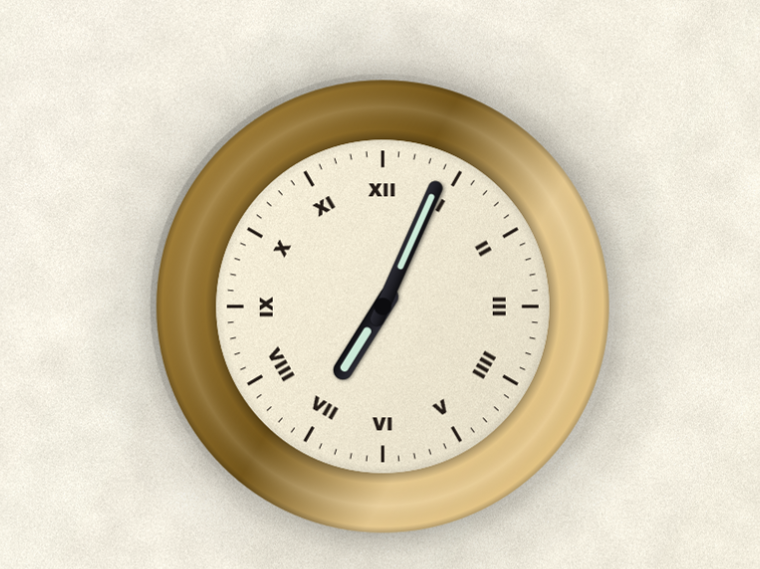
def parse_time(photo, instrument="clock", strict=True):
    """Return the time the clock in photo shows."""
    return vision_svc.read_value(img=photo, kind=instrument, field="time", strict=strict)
7:04
